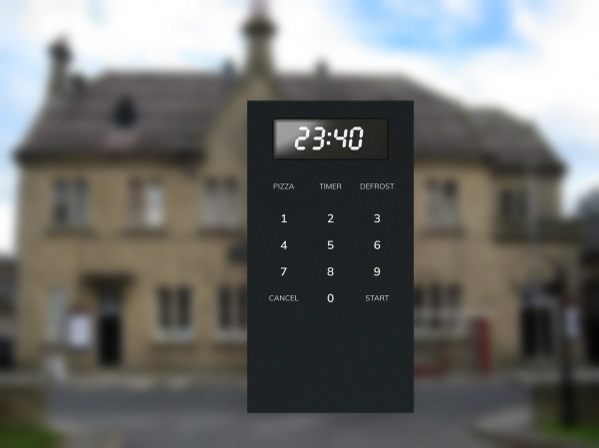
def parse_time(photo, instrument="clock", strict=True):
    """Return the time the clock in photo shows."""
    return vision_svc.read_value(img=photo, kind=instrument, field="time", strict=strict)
23:40
